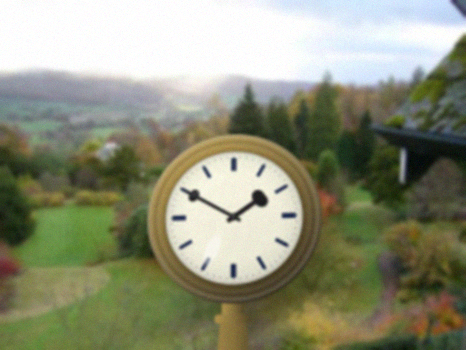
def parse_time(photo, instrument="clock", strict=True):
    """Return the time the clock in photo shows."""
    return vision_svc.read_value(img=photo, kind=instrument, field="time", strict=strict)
1:50
